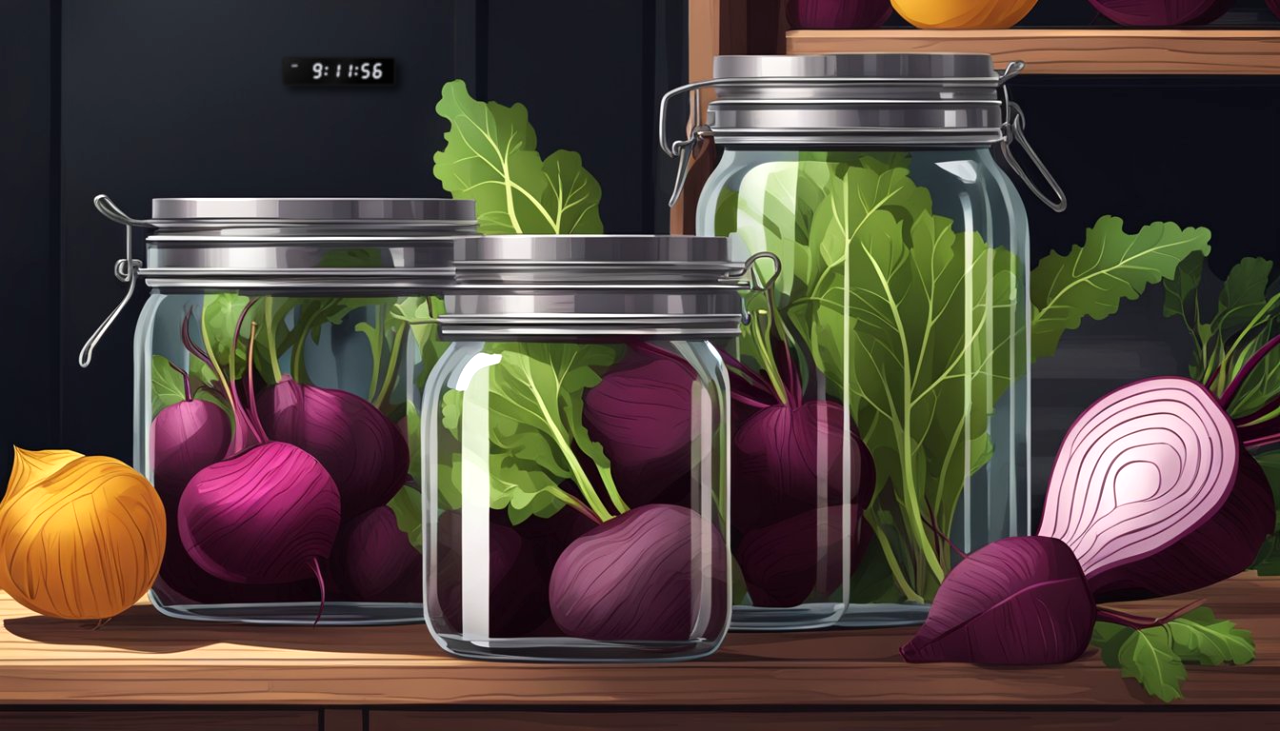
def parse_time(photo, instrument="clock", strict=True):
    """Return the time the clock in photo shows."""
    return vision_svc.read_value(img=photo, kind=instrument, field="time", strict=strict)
9:11:56
